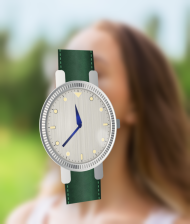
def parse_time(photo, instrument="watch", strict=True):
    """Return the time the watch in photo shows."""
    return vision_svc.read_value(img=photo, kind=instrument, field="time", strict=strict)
11:38
